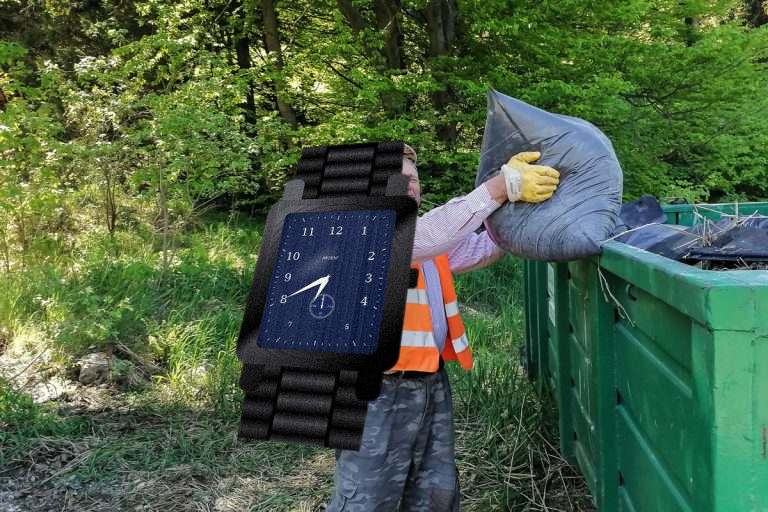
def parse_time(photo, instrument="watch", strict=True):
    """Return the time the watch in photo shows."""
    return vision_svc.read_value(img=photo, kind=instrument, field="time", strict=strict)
6:40
